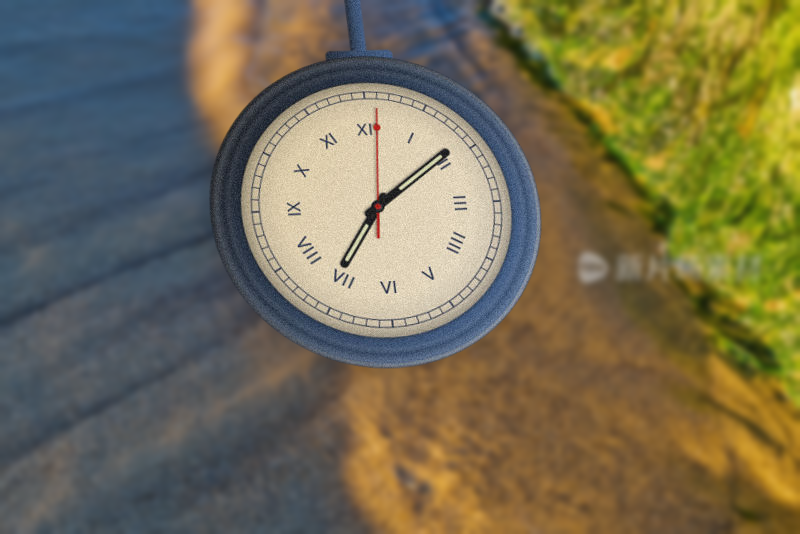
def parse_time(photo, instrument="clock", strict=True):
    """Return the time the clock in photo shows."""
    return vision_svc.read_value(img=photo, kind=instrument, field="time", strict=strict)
7:09:01
